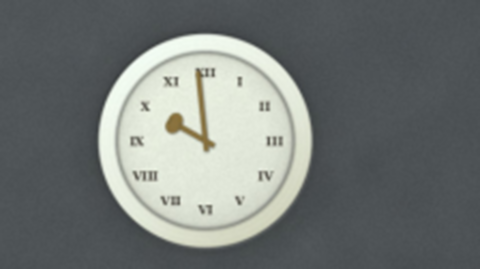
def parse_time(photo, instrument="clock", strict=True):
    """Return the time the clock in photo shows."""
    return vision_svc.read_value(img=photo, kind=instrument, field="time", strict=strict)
9:59
